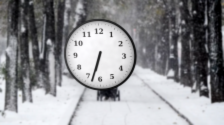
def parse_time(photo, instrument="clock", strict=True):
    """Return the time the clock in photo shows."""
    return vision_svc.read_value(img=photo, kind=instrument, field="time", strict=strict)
6:33
